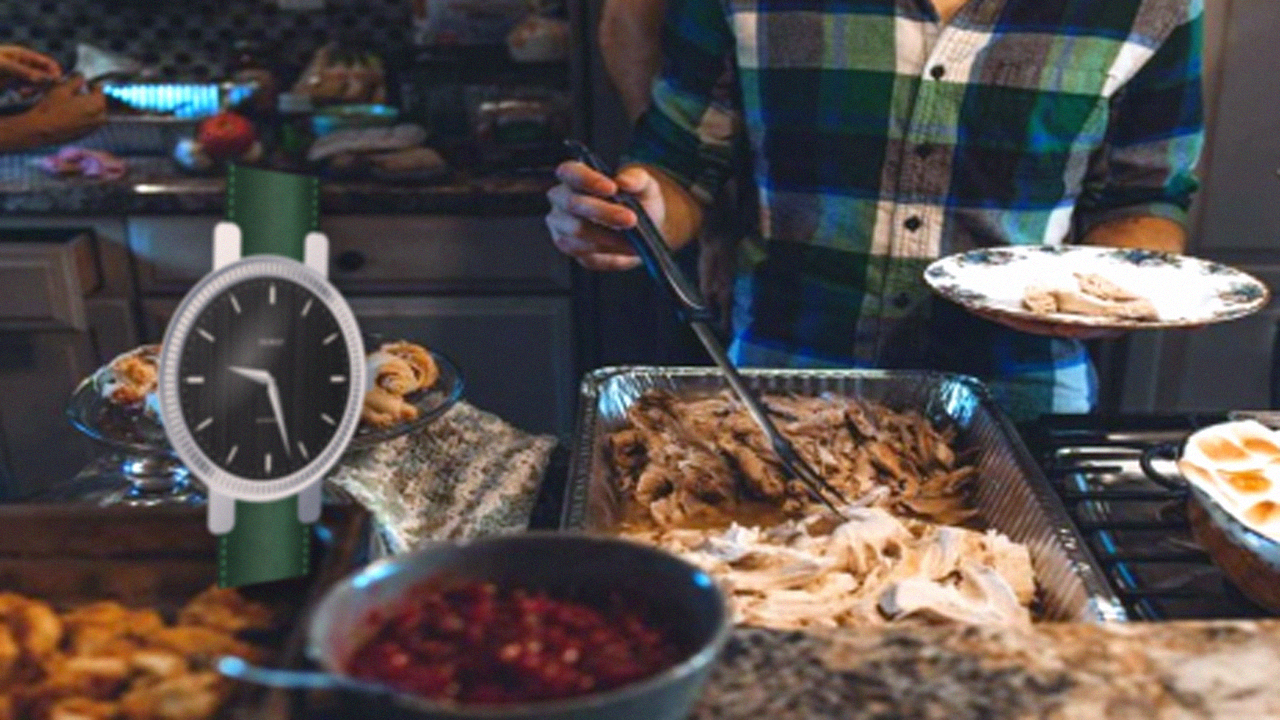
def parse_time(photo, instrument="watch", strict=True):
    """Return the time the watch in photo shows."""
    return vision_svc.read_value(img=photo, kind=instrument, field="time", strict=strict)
9:27
